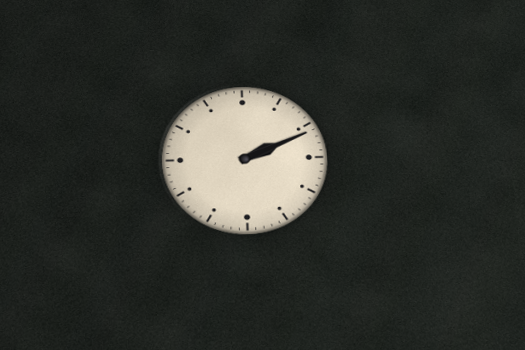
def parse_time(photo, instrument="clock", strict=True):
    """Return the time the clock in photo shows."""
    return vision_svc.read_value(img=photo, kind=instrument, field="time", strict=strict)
2:11
